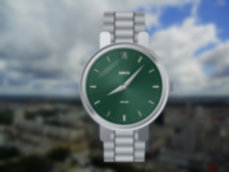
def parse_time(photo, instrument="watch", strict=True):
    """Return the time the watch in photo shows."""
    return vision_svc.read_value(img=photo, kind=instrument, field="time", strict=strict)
8:07
